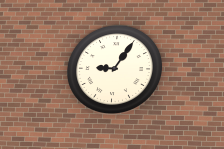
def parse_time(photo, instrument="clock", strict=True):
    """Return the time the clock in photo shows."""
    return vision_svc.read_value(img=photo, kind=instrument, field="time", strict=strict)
9:05
